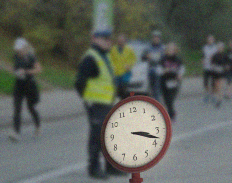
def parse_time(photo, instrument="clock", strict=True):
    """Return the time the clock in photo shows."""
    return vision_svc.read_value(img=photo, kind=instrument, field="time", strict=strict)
3:18
